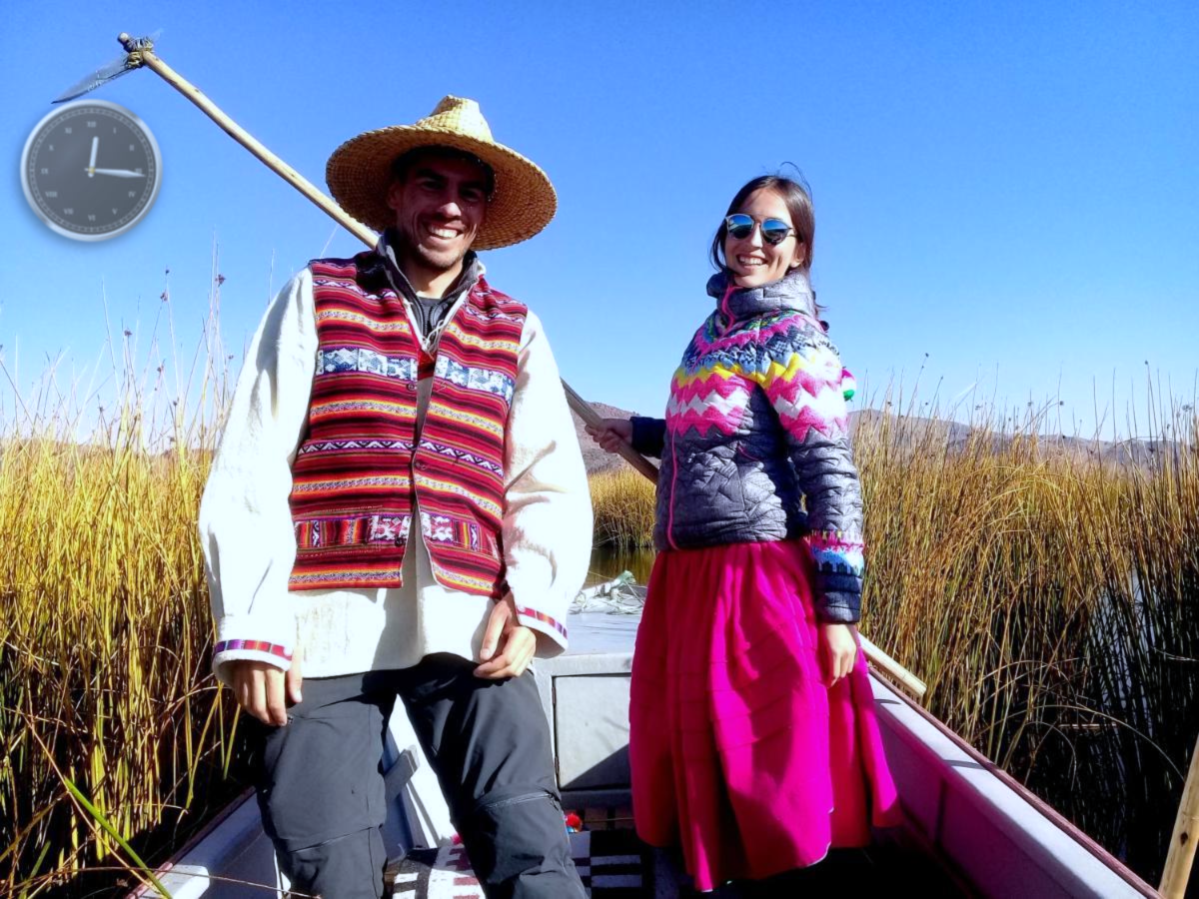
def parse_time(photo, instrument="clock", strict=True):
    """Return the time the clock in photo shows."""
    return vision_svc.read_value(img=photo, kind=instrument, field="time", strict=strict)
12:16
